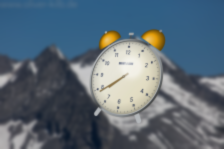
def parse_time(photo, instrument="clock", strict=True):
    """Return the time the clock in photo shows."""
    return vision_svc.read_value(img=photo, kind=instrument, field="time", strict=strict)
7:39
